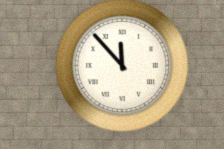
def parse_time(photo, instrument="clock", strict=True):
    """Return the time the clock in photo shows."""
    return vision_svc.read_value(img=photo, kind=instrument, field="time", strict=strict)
11:53
